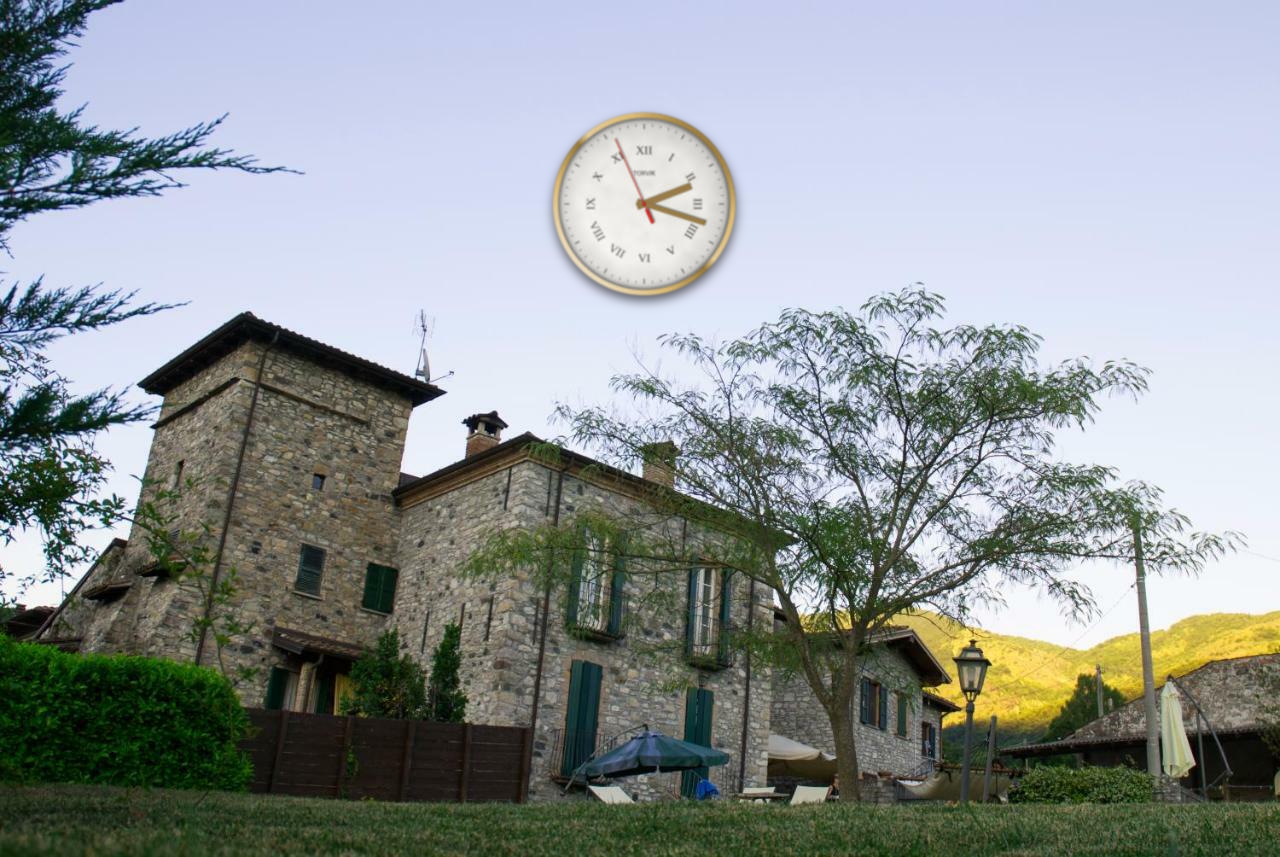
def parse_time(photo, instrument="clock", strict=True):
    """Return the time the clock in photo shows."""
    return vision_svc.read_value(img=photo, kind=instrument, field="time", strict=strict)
2:17:56
